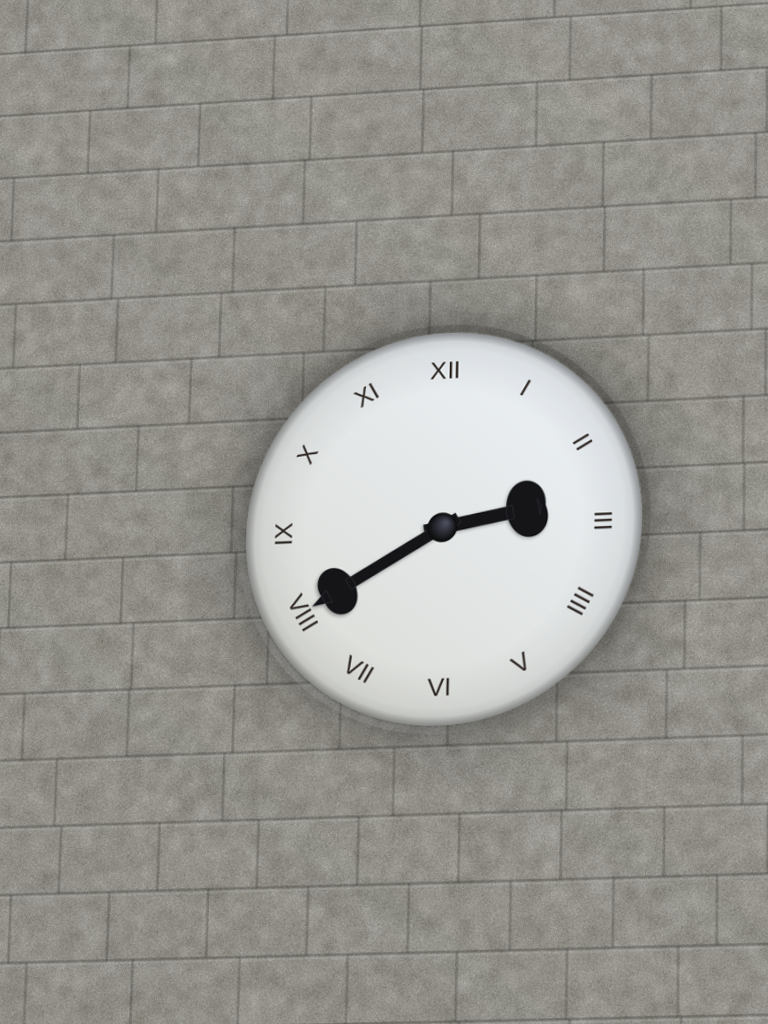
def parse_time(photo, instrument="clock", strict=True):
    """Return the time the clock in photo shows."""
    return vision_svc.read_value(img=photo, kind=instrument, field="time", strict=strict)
2:40
